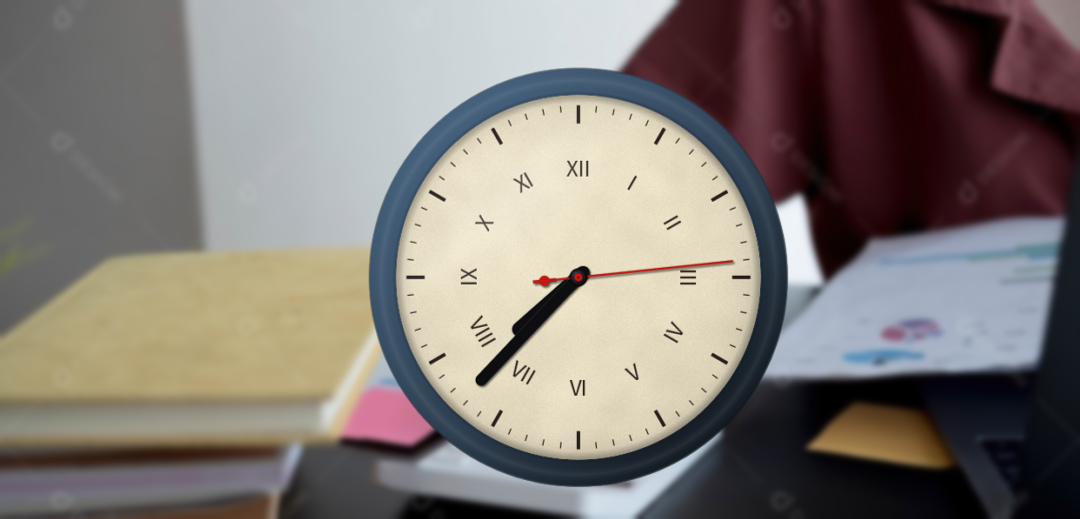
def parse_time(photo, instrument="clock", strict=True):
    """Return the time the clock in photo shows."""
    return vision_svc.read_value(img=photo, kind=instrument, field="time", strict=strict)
7:37:14
